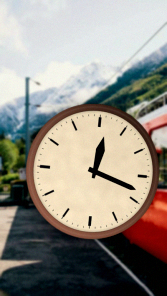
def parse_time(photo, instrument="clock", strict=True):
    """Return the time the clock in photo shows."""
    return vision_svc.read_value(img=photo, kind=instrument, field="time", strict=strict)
12:18
